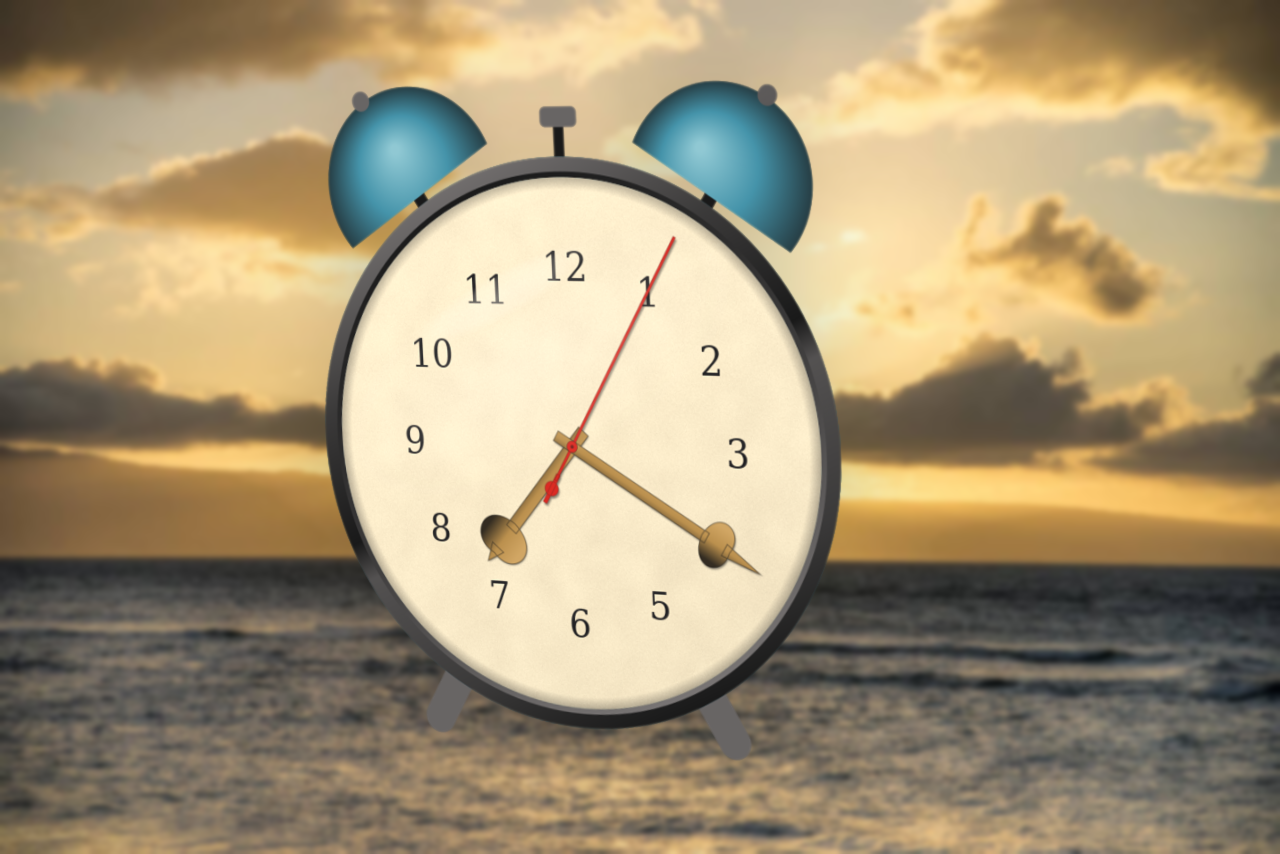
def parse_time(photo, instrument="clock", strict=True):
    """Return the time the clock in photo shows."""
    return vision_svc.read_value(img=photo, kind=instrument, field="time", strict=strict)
7:20:05
